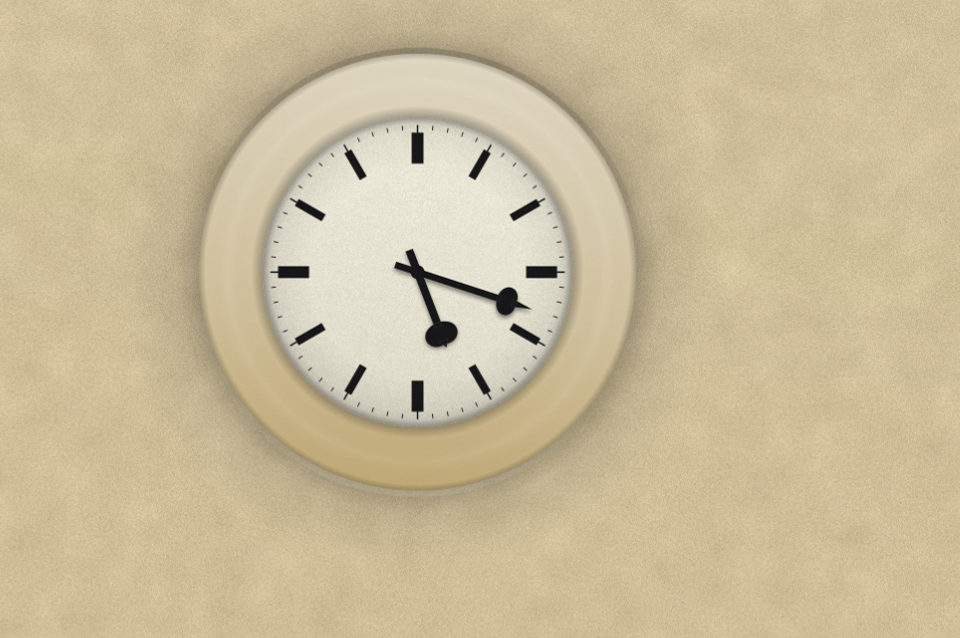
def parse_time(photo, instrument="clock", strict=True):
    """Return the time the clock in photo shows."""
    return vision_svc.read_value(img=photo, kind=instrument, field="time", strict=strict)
5:18
